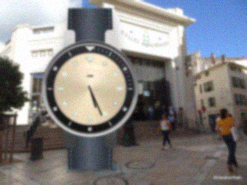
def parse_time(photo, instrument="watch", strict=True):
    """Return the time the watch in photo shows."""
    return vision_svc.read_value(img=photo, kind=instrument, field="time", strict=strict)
5:26
